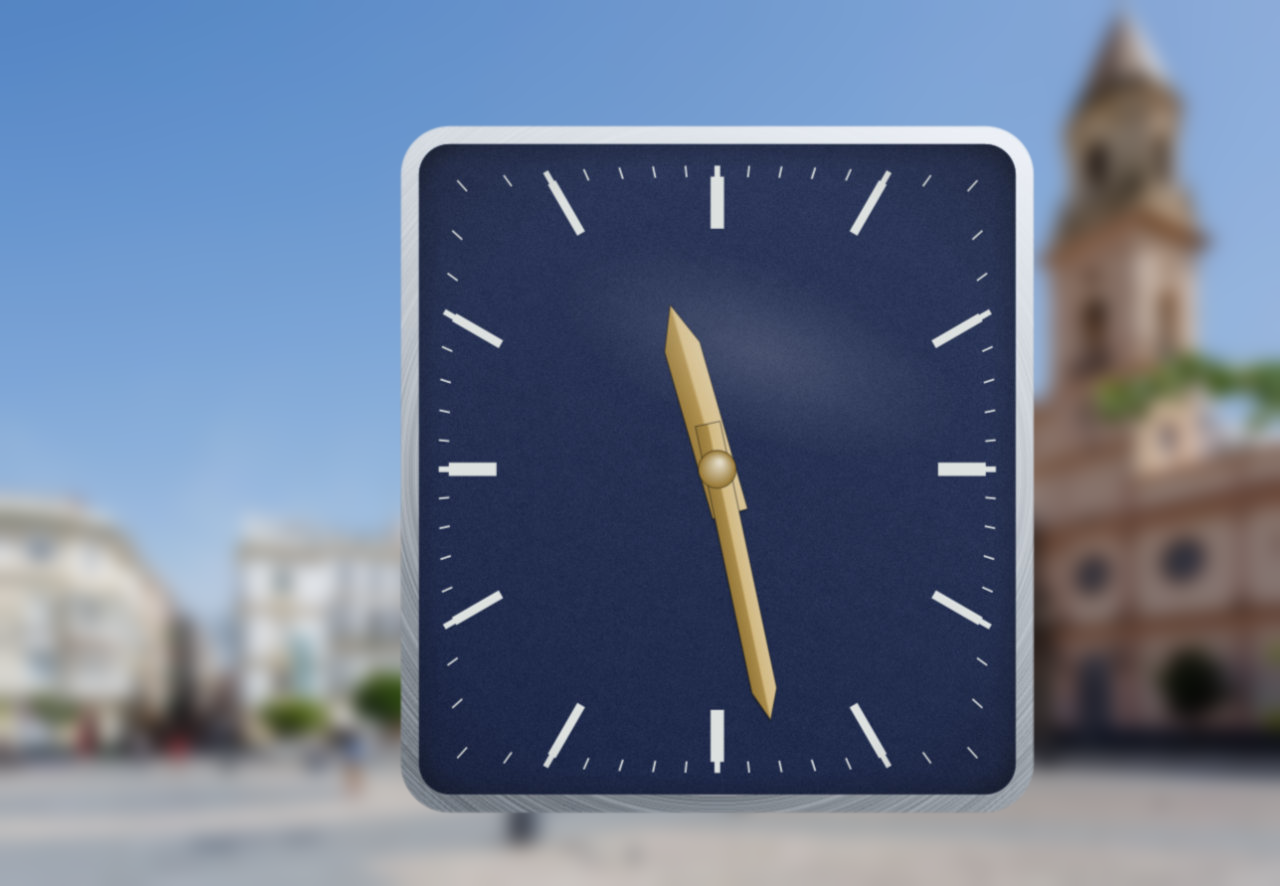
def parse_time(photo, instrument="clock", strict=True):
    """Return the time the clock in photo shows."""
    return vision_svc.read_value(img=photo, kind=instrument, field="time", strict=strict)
11:28
